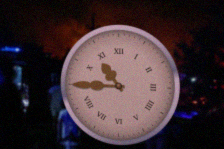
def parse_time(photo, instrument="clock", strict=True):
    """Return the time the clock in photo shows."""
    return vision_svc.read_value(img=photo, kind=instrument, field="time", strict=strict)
10:45
